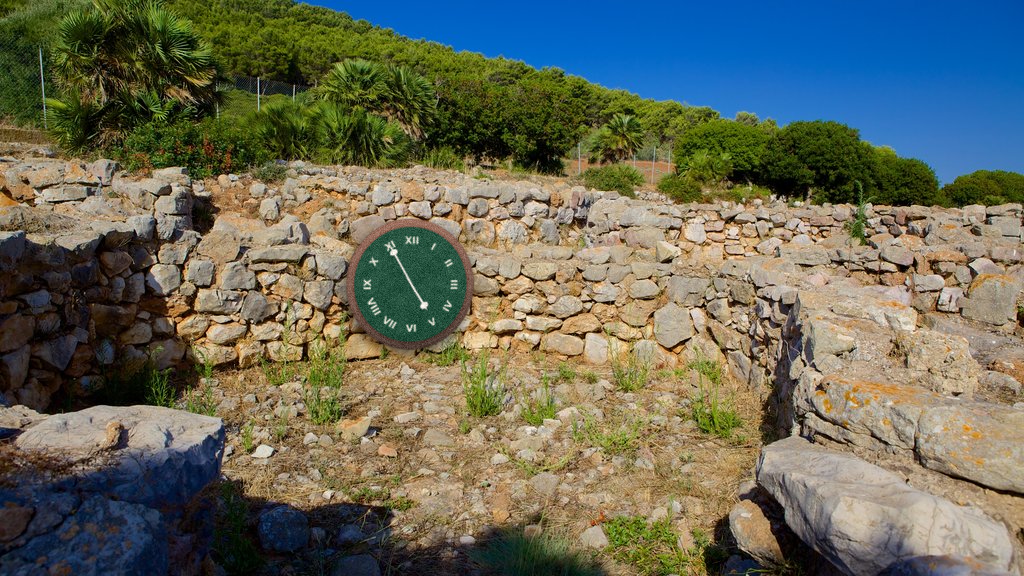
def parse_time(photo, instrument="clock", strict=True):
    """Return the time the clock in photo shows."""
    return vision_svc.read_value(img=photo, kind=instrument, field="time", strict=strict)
4:55
